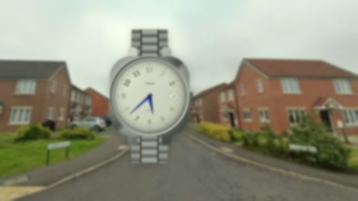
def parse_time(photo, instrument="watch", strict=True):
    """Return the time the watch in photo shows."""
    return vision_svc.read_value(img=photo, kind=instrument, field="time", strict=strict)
5:38
